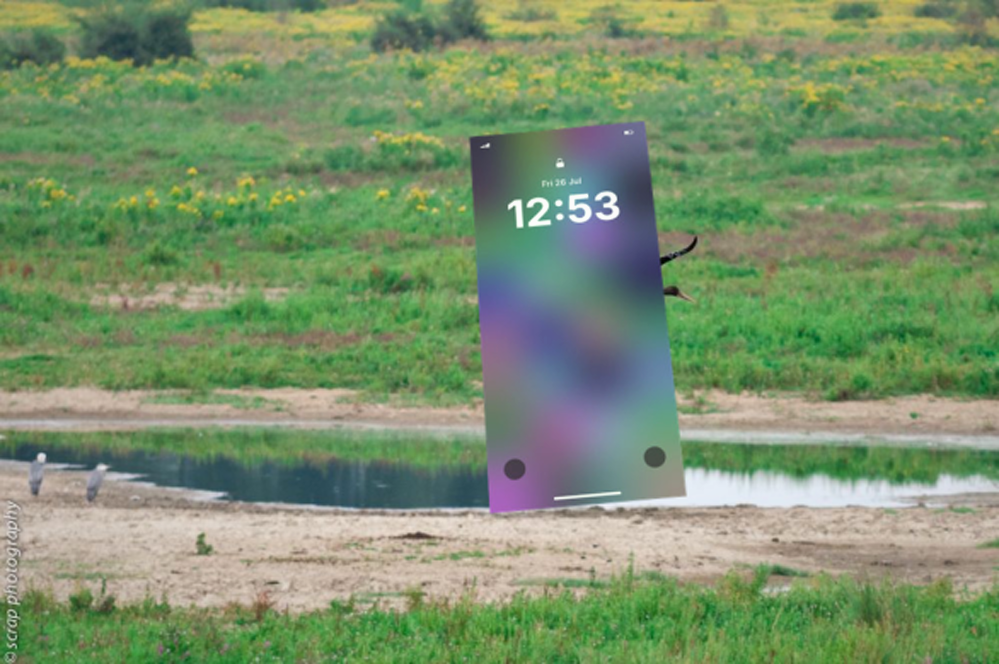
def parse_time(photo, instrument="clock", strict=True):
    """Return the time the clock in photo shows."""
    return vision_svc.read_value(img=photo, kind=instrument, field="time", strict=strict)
12:53
